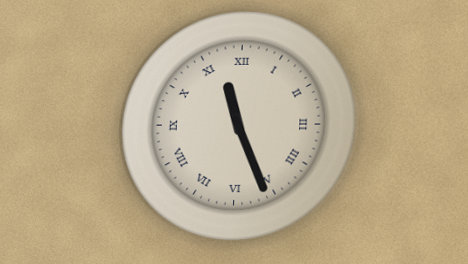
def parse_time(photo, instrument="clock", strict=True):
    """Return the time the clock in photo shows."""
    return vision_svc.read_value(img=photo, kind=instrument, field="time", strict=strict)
11:26
